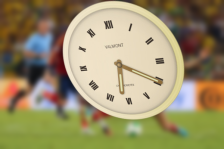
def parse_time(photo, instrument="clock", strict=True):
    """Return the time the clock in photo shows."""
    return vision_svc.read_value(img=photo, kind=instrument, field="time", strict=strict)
6:20
